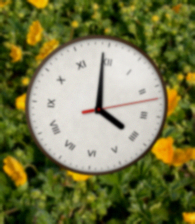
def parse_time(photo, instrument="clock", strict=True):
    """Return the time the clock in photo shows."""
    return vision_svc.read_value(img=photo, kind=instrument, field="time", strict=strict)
3:59:12
